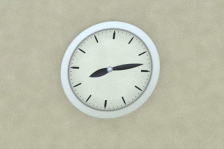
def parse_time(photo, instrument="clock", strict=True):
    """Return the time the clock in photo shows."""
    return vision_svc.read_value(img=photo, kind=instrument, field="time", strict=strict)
8:13
